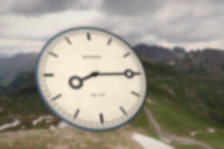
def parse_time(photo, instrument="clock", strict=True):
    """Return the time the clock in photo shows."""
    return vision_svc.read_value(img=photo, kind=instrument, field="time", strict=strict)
8:15
